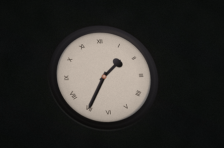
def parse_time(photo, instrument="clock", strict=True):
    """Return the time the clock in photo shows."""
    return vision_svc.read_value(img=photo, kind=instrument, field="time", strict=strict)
1:35
